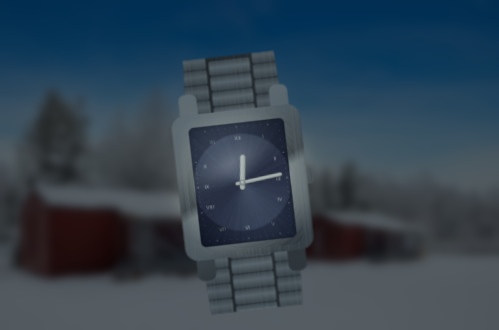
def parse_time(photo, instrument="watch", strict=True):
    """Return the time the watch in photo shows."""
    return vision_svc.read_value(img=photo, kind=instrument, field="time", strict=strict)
12:14
